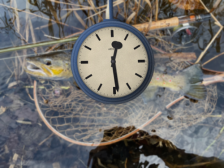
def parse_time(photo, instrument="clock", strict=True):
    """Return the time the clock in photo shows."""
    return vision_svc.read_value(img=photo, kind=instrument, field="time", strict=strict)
12:29
